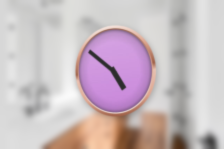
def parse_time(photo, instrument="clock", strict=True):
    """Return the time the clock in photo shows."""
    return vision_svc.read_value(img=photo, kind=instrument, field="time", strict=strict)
4:51
